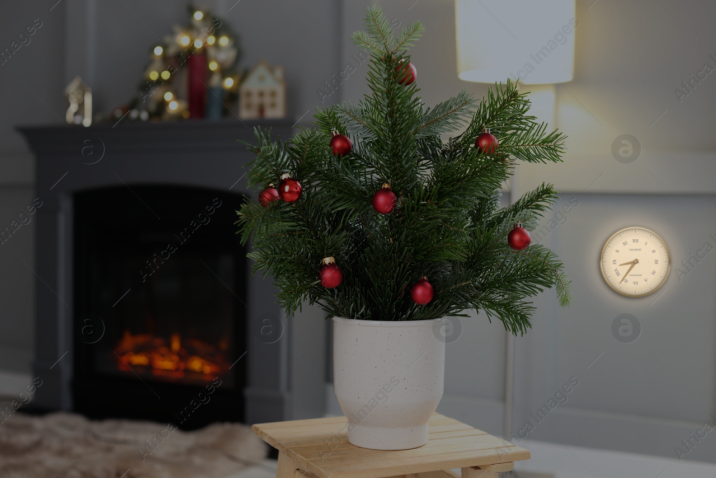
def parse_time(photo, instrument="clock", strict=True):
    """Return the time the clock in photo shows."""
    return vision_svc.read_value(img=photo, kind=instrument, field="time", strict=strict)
8:36
